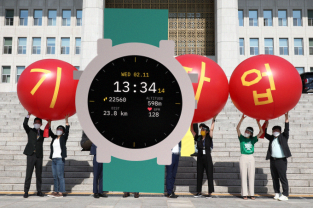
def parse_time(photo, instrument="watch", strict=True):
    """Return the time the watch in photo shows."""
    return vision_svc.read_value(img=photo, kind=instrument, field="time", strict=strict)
13:34
